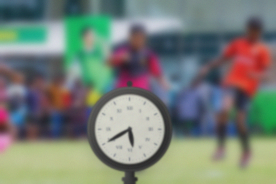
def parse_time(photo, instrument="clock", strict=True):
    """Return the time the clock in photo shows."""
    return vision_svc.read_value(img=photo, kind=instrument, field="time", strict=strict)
5:40
